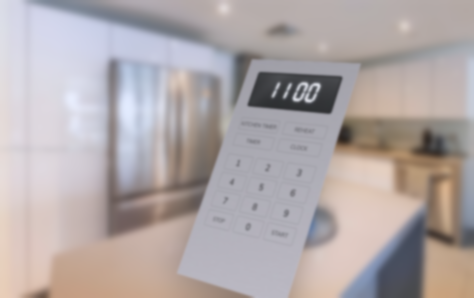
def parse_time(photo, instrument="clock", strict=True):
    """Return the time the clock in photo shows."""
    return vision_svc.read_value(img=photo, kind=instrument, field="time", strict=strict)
11:00
